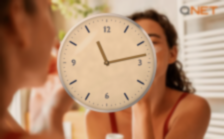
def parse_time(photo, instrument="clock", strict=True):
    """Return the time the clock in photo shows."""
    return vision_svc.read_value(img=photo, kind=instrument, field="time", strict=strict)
11:13
